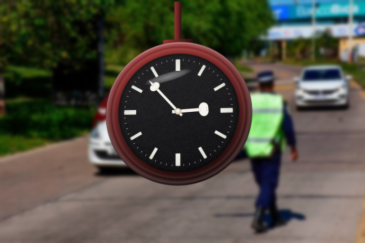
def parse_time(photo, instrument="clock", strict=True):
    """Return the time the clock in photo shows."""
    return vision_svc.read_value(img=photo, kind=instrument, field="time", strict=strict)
2:53
